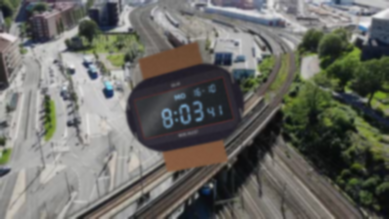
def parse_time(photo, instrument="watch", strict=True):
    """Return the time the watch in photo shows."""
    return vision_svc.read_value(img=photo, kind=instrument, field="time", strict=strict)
8:03
